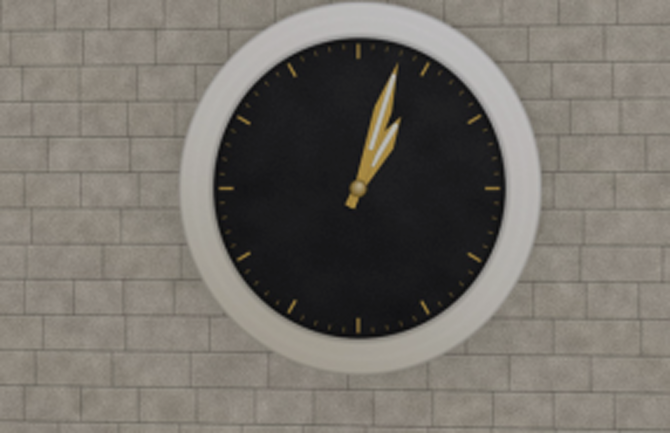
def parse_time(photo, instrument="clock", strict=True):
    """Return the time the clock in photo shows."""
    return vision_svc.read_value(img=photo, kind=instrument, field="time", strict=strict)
1:03
